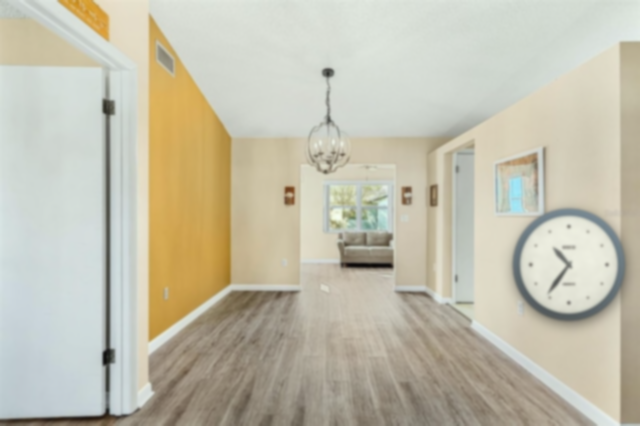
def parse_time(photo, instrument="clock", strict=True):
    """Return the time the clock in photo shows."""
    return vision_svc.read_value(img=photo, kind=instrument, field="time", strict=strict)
10:36
